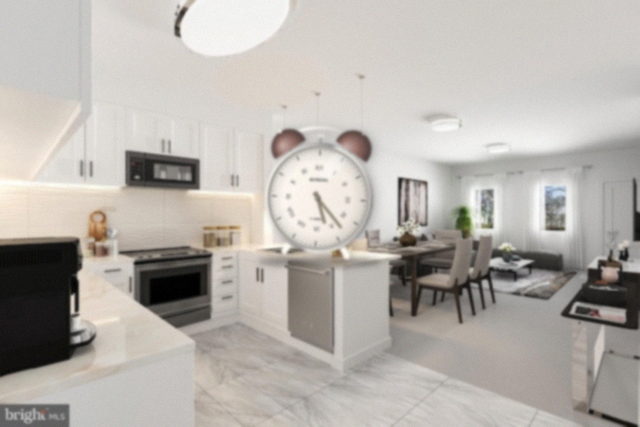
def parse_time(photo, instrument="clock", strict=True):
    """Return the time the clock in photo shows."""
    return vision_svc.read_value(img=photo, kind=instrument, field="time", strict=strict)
5:23
